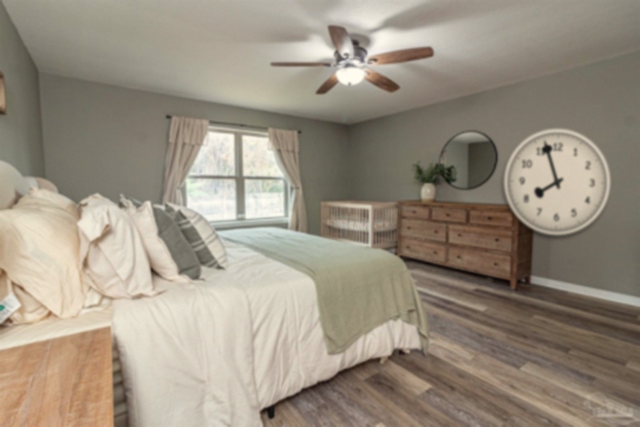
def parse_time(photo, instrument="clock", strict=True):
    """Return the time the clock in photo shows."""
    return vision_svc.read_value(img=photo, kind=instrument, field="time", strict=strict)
7:57
